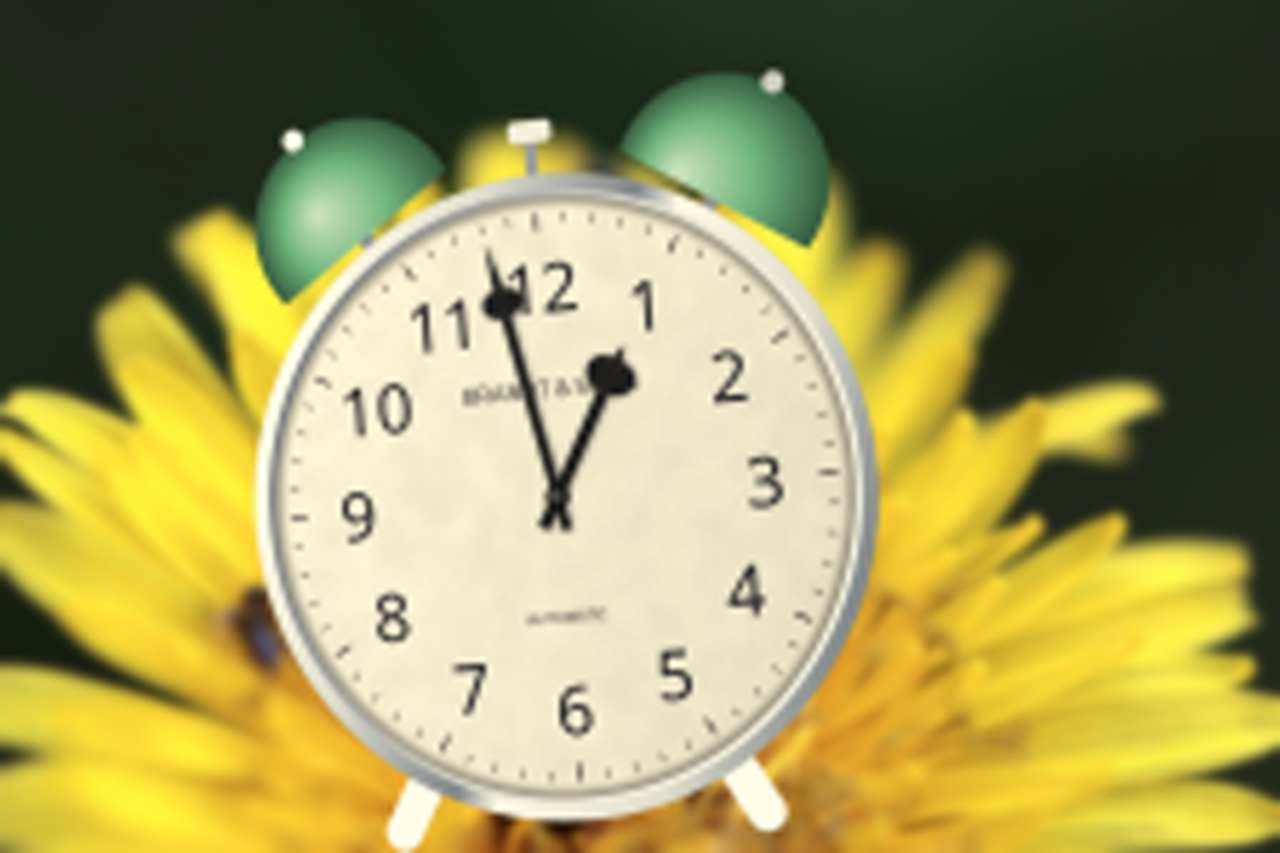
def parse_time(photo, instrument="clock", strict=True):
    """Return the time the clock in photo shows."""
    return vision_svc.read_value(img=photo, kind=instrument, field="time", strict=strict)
12:58
